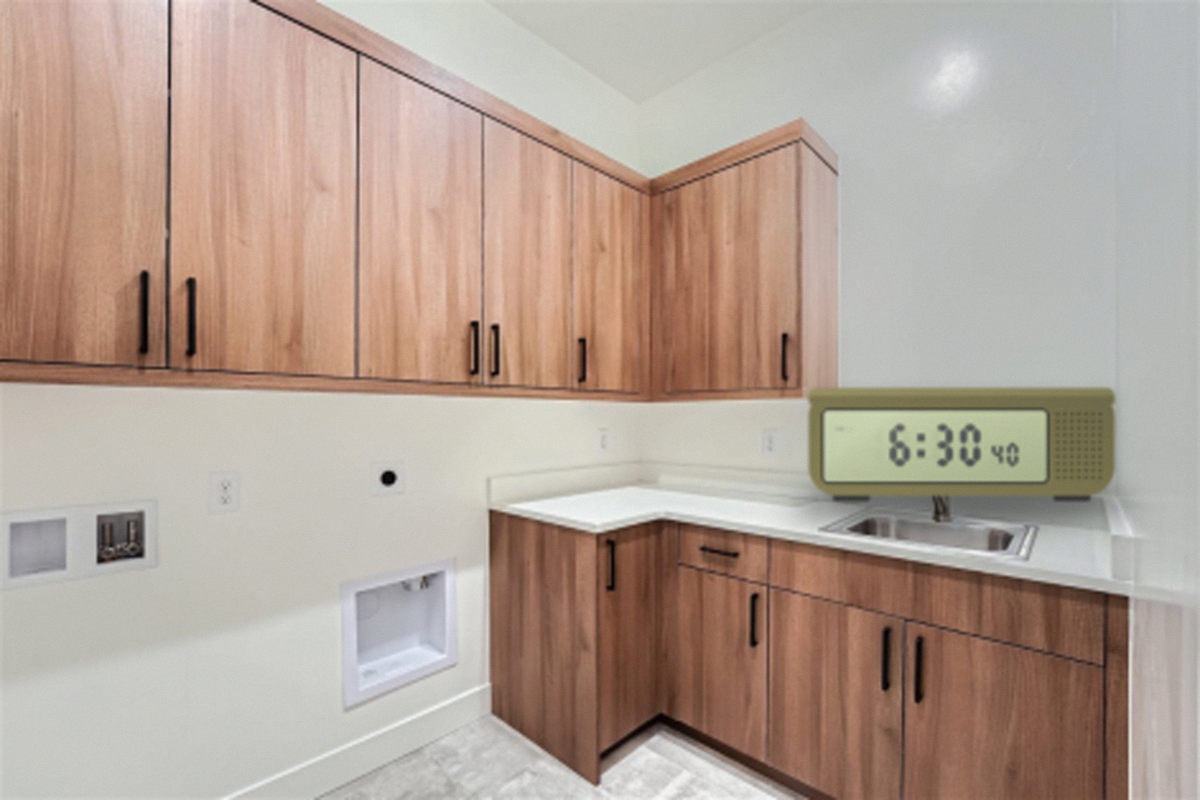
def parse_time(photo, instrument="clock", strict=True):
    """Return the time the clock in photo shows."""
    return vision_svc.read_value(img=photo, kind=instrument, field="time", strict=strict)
6:30:40
